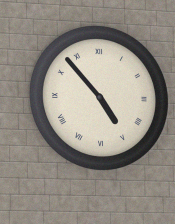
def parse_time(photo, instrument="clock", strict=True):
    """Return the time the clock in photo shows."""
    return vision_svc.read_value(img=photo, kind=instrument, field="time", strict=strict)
4:53
